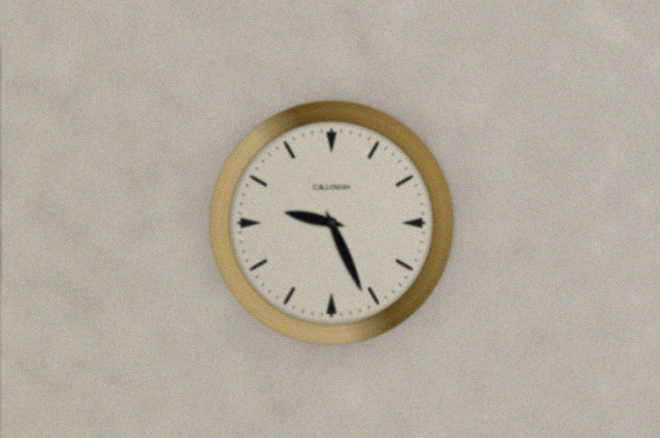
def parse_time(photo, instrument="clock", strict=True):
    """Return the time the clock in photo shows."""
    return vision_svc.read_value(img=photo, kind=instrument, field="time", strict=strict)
9:26
